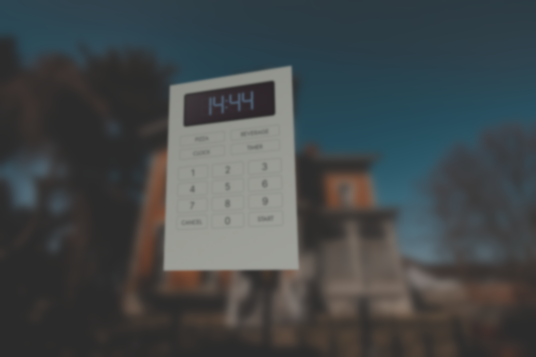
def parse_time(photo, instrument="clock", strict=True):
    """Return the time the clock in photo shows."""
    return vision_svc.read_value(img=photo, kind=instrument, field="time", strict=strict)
14:44
